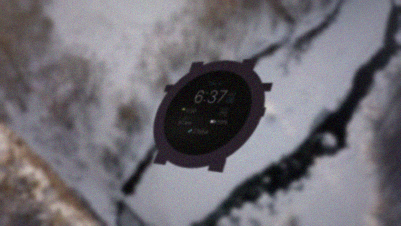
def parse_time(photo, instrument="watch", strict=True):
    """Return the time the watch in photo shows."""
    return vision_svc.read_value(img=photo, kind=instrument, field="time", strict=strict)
6:37
